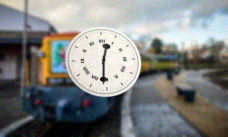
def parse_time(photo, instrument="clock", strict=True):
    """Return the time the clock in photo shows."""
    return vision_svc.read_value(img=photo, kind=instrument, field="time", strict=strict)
12:31
